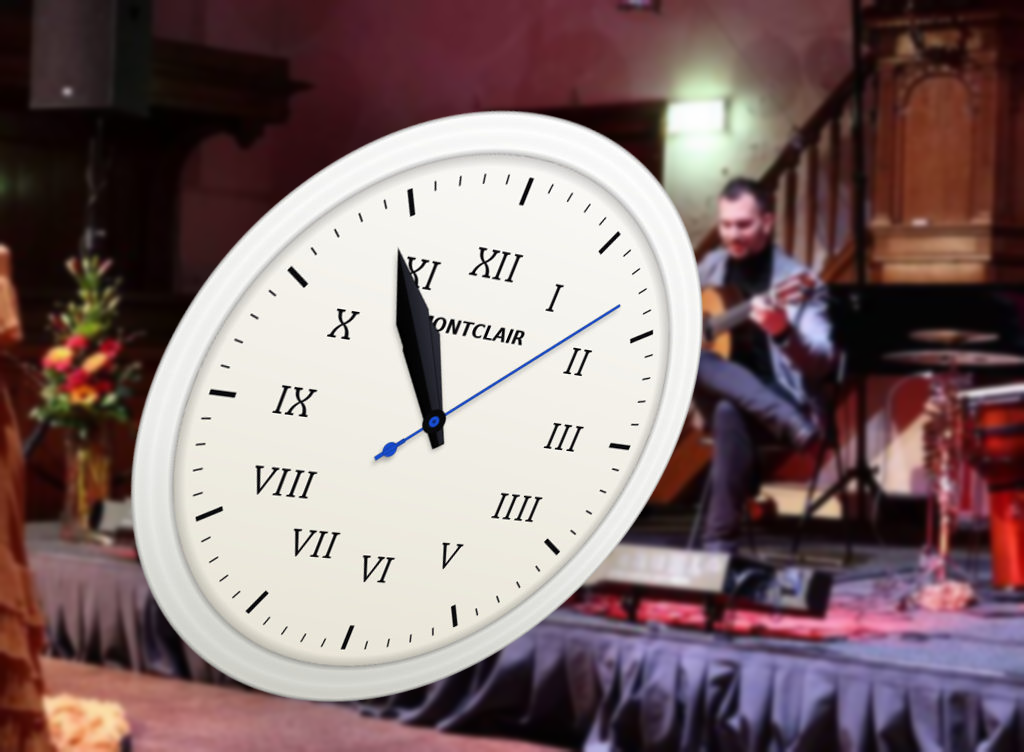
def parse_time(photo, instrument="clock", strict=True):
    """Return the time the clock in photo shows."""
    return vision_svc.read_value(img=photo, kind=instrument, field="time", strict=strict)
10:54:08
